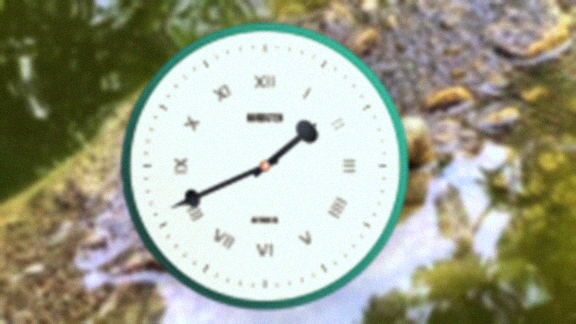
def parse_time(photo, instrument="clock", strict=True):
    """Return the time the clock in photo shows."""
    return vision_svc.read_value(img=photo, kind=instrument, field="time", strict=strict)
1:41
